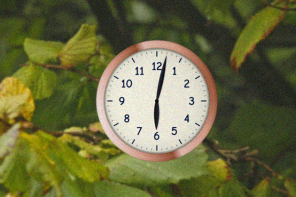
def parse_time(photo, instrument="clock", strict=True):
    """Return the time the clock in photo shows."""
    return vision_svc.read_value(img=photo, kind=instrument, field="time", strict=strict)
6:02
